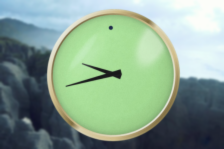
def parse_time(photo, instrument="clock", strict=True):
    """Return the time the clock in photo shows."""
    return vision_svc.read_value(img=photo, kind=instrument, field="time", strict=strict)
9:43
